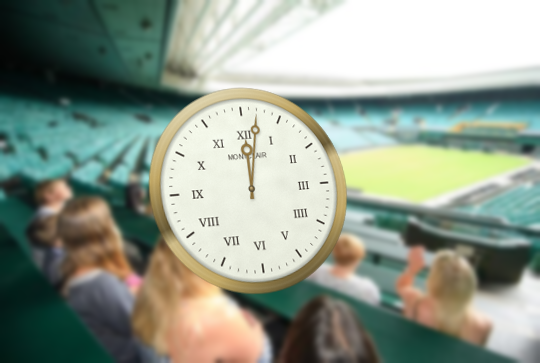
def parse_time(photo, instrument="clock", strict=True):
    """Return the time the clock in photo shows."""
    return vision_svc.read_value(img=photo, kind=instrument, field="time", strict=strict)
12:02
